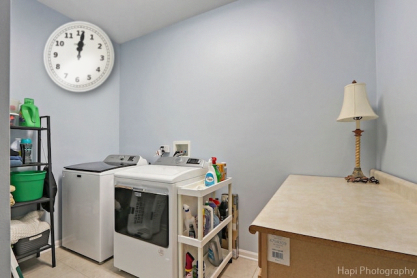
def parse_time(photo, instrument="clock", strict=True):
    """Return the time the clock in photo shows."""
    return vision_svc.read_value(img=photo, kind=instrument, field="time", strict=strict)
12:01
